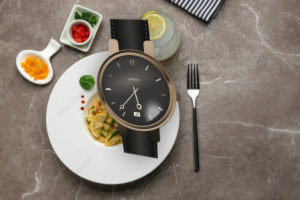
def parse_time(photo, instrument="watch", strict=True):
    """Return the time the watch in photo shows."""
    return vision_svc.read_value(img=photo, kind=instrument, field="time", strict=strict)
5:37
